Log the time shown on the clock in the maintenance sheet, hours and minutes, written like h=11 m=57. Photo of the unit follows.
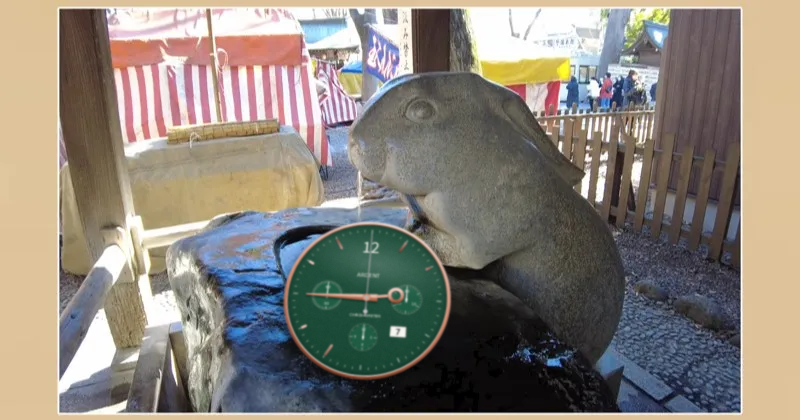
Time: h=2 m=45
